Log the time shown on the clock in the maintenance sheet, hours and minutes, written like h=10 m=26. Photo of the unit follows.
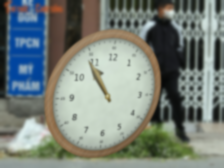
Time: h=10 m=54
